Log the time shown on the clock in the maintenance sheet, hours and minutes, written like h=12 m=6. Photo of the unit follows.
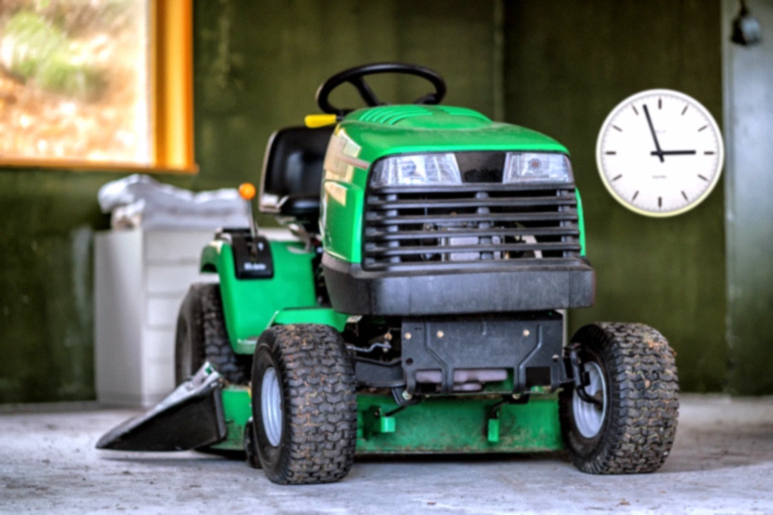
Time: h=2 m=57
